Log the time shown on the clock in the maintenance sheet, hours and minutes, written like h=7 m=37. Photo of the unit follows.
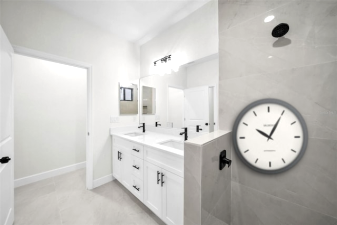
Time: h=10 m=5
